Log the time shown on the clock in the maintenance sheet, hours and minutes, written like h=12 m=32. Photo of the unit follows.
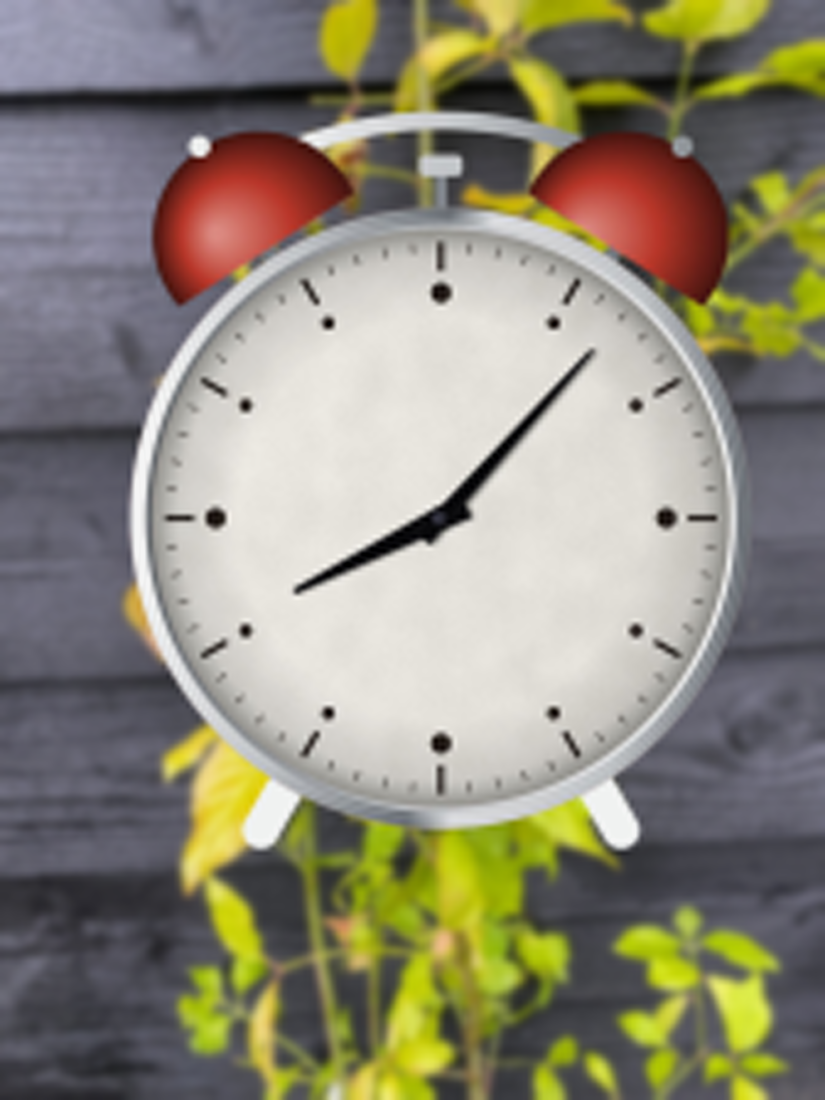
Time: h=8 m=7
